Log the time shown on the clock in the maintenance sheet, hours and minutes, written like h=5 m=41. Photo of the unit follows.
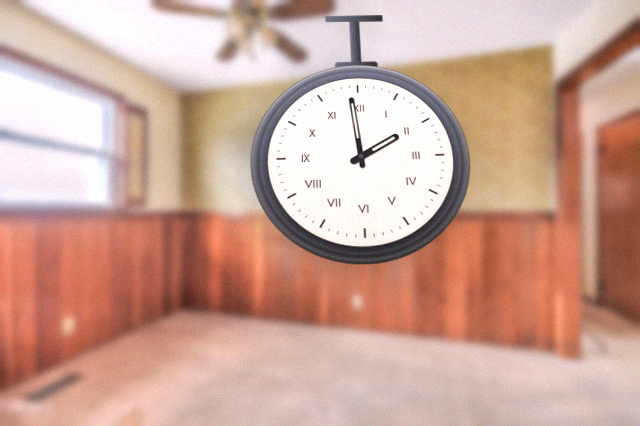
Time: h=1 m=59
